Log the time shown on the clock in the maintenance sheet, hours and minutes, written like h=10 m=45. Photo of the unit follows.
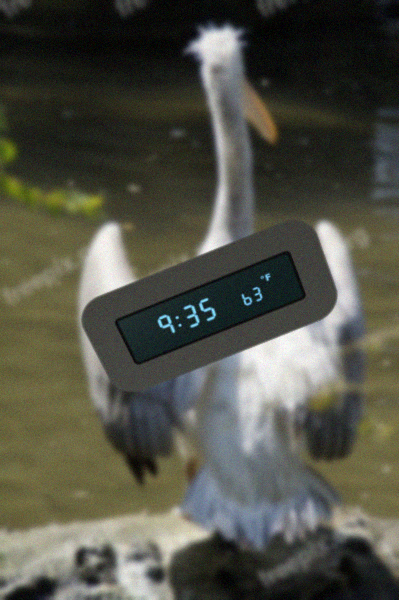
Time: h=9 m=35
